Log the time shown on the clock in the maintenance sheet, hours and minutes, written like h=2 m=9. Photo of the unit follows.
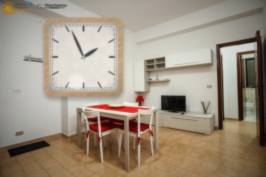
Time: h=1 m=56
